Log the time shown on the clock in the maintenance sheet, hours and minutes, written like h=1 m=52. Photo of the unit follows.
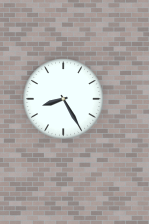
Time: h=8 m=25
